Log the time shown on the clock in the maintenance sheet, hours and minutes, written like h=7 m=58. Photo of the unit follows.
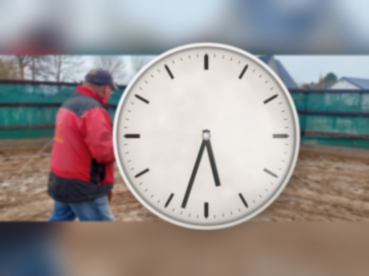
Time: h=5 m=33
